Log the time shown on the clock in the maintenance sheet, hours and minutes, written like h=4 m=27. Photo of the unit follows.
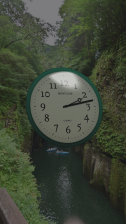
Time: h=2 m=13
